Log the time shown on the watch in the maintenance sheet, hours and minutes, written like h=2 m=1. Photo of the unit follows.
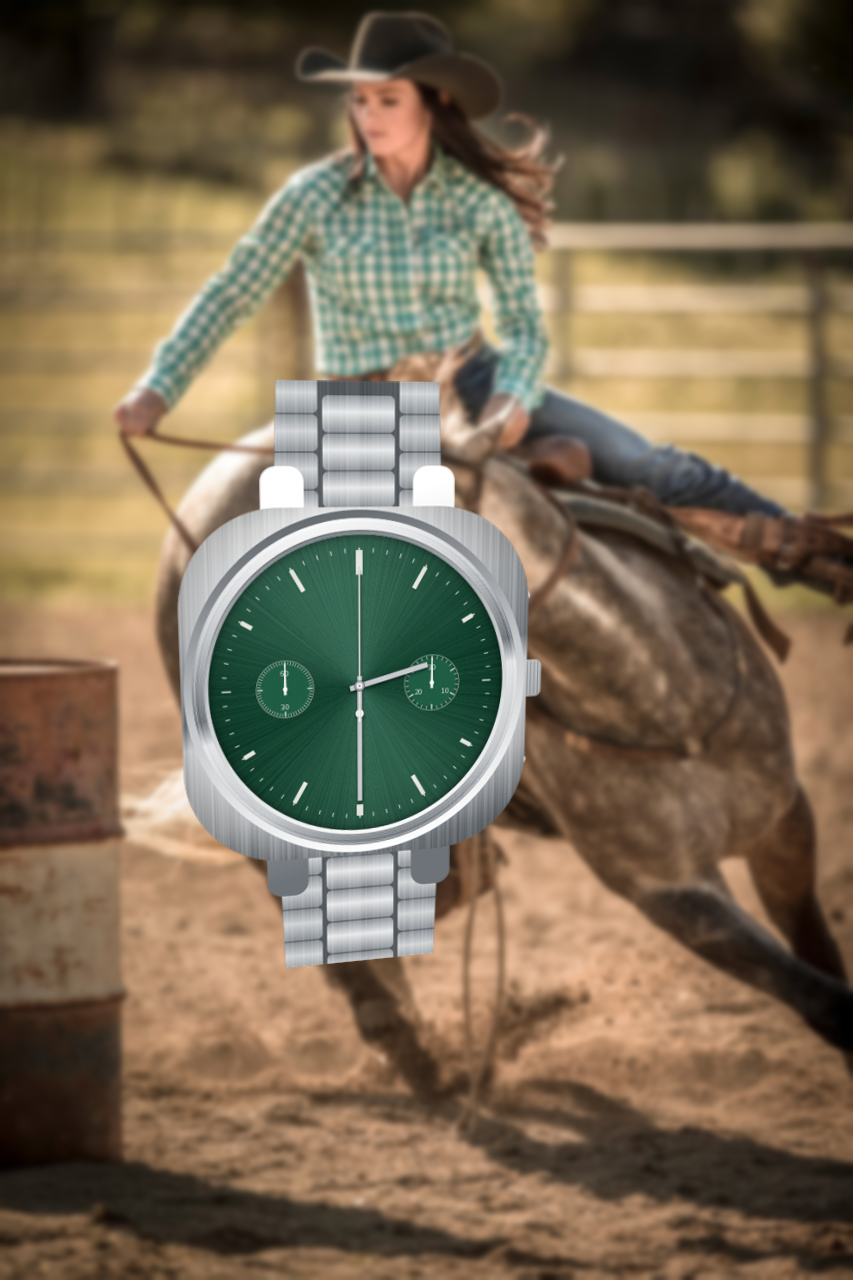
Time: h=2 m=30
